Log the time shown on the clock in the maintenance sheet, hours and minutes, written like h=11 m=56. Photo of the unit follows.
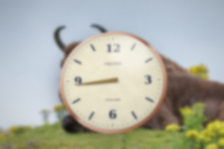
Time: h=8 m=44
